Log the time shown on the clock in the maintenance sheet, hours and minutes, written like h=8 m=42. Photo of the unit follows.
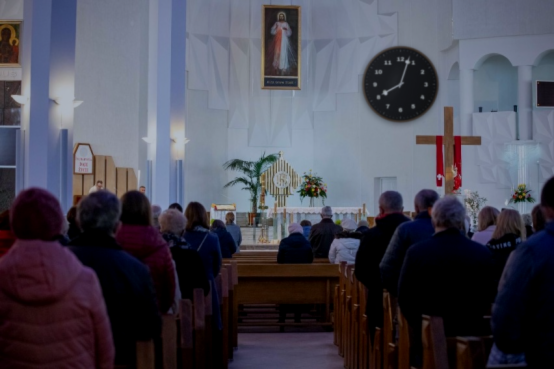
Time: h=8 m=3
